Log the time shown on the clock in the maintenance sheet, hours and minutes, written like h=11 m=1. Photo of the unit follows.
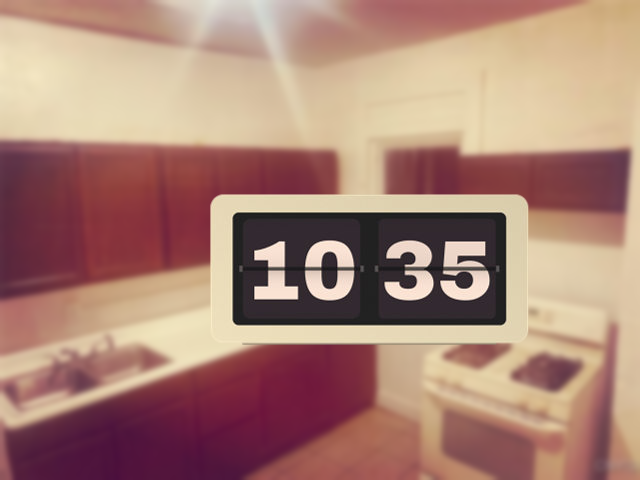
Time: h=10 m=35
